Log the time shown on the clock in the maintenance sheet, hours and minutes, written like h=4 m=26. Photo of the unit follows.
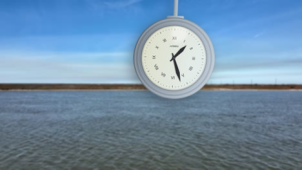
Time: h=1 m=27
